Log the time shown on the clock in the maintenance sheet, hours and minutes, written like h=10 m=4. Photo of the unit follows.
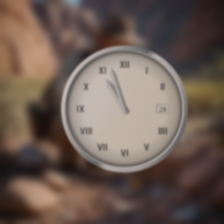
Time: h=10 m=57
